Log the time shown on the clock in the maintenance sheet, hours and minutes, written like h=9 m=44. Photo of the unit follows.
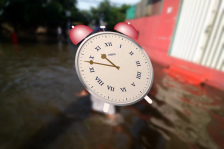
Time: h=10 m=48
